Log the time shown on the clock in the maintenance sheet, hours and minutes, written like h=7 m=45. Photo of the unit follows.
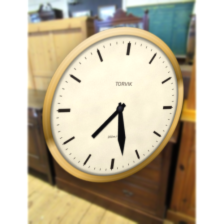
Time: h=7 m=28
